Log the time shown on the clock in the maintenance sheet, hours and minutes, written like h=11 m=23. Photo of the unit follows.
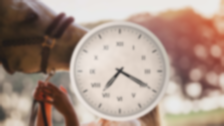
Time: h=7 m=20
